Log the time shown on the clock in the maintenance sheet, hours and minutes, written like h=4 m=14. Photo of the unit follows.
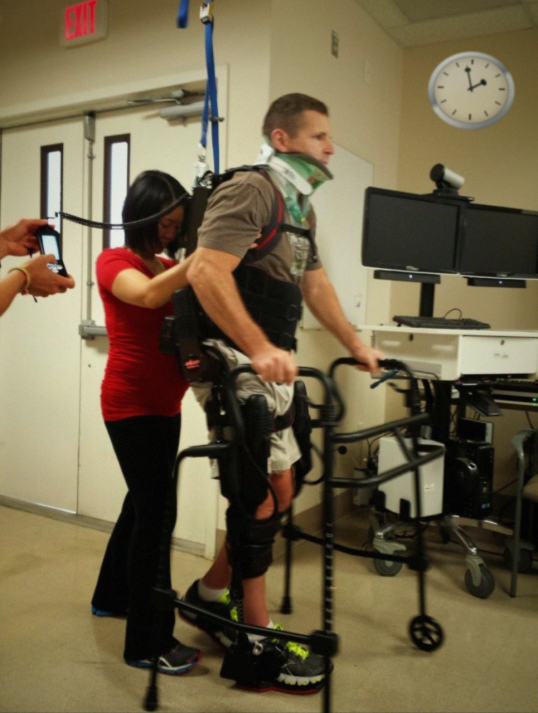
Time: h=1 m=58
